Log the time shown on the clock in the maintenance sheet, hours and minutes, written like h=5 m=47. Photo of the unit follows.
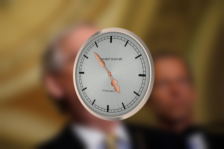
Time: h=4 m=53
